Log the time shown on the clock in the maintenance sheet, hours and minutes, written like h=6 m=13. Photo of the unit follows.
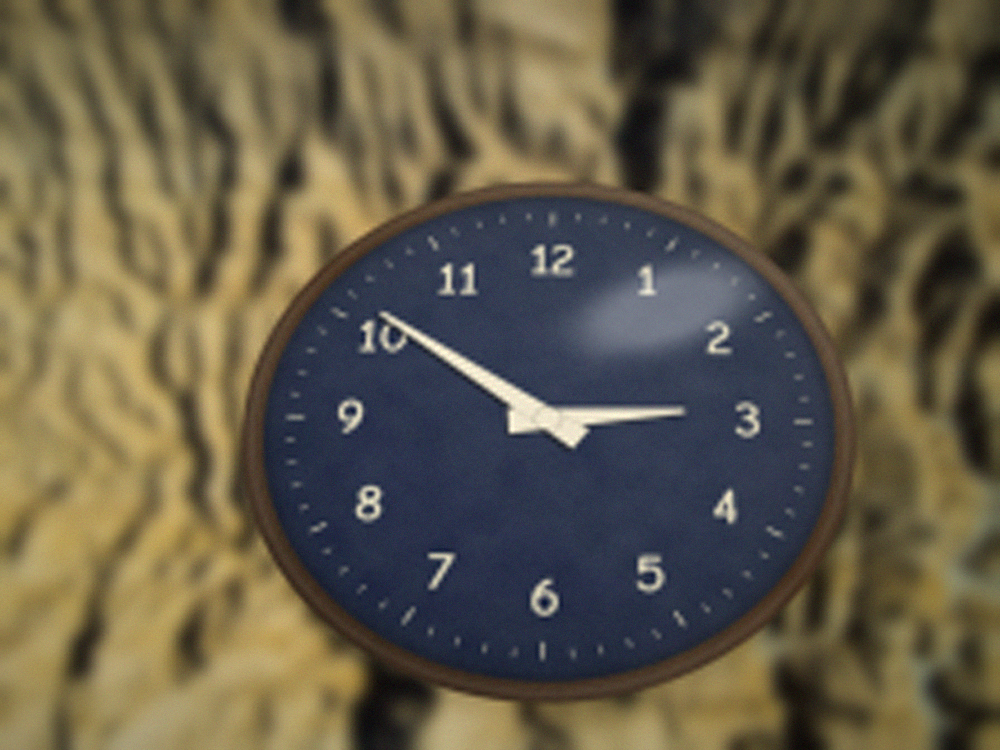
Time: h=2 m=51
